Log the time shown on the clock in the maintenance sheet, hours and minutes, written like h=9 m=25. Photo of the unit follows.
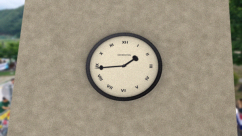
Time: h=1 m=44
